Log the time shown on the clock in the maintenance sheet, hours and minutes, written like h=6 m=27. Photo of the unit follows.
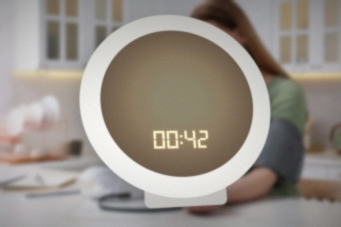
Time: h=0 m=42
